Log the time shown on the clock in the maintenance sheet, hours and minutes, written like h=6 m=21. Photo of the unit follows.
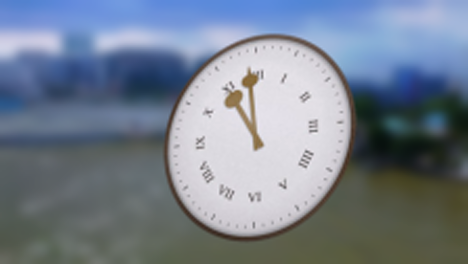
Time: h=10 m=59
